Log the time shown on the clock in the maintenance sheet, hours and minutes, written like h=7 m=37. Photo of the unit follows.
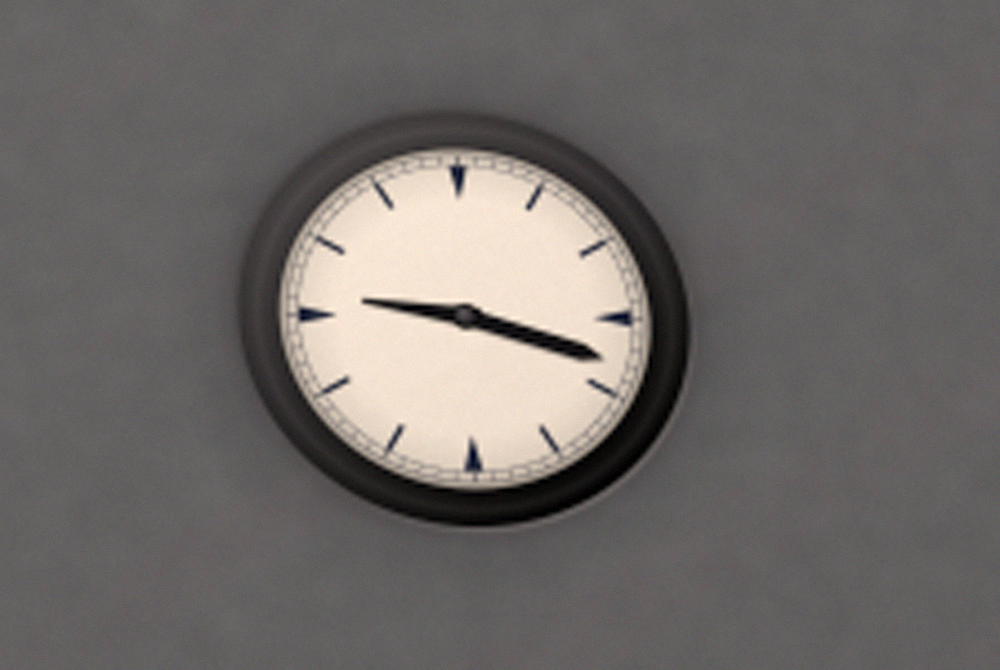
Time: h=9 m=18
